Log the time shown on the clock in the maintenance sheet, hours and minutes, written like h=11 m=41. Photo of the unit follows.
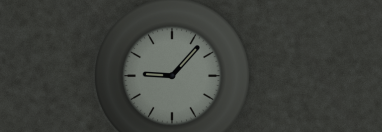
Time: h=9 m=7
